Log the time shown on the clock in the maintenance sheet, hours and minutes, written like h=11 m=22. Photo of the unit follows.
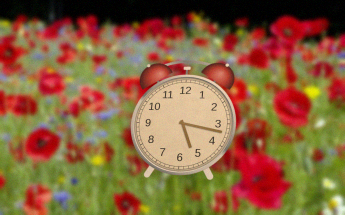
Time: h=5 m=17
